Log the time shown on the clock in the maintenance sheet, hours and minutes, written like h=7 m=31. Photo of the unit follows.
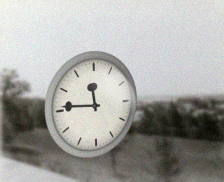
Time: h=11 m=46
